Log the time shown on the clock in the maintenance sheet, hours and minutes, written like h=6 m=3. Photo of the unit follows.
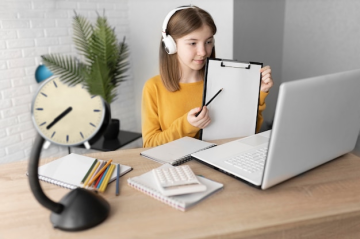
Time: h=7 m=38
